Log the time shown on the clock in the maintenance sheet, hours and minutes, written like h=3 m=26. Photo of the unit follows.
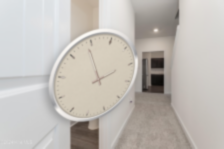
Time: h=1 m=54
